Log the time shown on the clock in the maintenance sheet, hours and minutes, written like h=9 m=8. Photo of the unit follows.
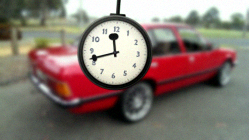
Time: h=11 m=42
